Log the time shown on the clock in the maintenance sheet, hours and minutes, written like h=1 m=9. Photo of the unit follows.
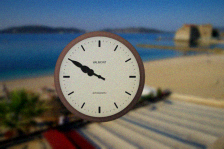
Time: h=9 m=50
